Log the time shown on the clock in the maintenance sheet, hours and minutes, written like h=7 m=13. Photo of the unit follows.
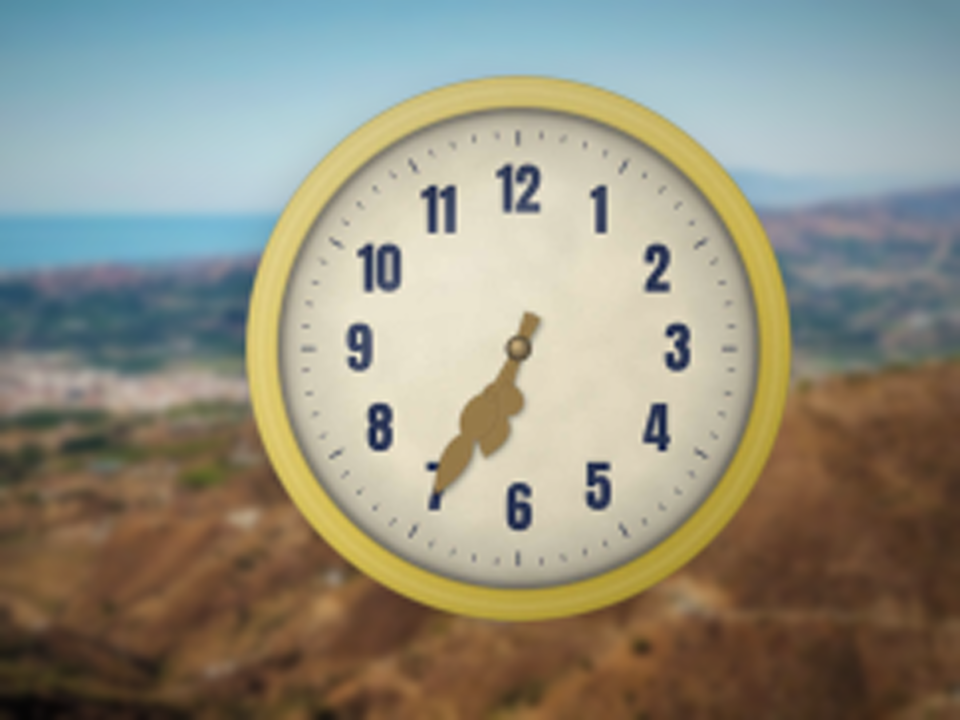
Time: h=6 m=35
